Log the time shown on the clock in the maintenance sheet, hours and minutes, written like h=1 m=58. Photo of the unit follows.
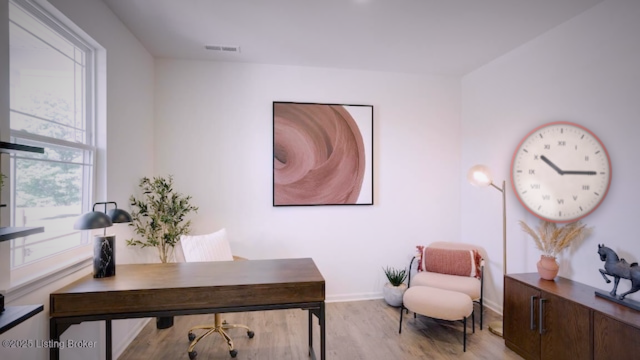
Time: h=10 m=15
